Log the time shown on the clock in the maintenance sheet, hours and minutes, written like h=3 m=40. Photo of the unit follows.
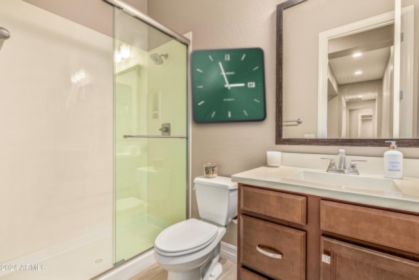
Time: h=2 m=57
